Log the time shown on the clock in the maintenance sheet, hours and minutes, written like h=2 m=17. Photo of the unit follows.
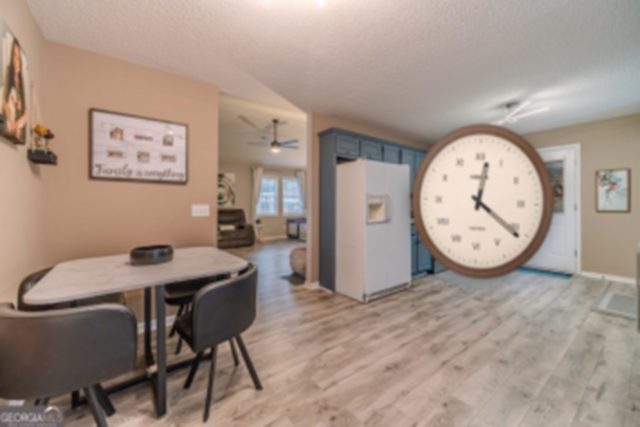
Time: h=12 m=21
